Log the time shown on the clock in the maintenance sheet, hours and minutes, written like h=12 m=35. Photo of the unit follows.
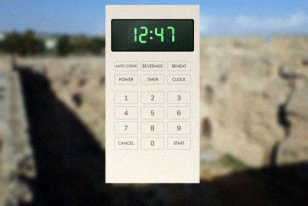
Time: h=12 m=47
